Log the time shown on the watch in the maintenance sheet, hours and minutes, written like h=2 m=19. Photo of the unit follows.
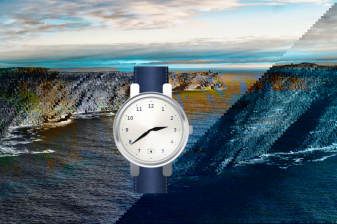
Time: h=2 m=39
